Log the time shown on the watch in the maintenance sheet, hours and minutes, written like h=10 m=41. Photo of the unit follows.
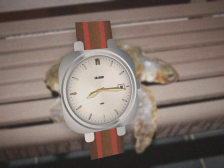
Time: h=8 m=16
